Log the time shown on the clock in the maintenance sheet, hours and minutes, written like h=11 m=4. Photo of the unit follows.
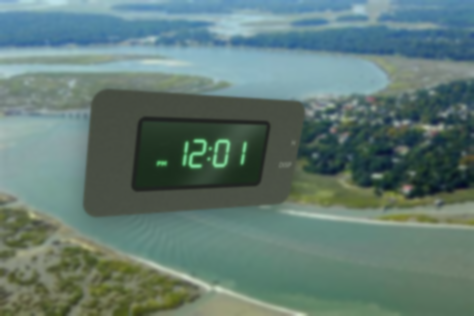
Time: h=12 m=1
